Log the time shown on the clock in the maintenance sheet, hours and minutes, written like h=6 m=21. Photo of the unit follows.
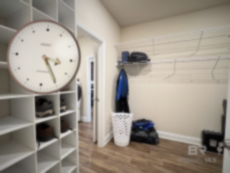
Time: h=3 m=25
